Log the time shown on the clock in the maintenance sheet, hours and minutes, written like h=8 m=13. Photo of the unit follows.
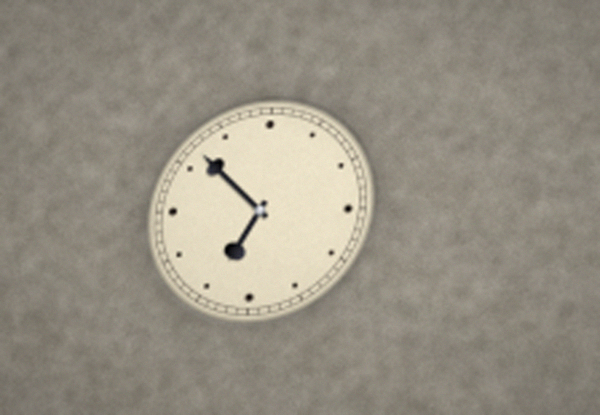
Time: h=6 m=52
